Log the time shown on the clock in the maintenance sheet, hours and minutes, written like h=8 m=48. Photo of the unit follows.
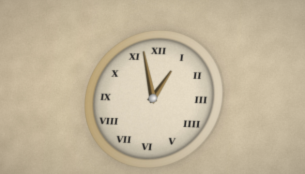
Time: h=12 m=57
